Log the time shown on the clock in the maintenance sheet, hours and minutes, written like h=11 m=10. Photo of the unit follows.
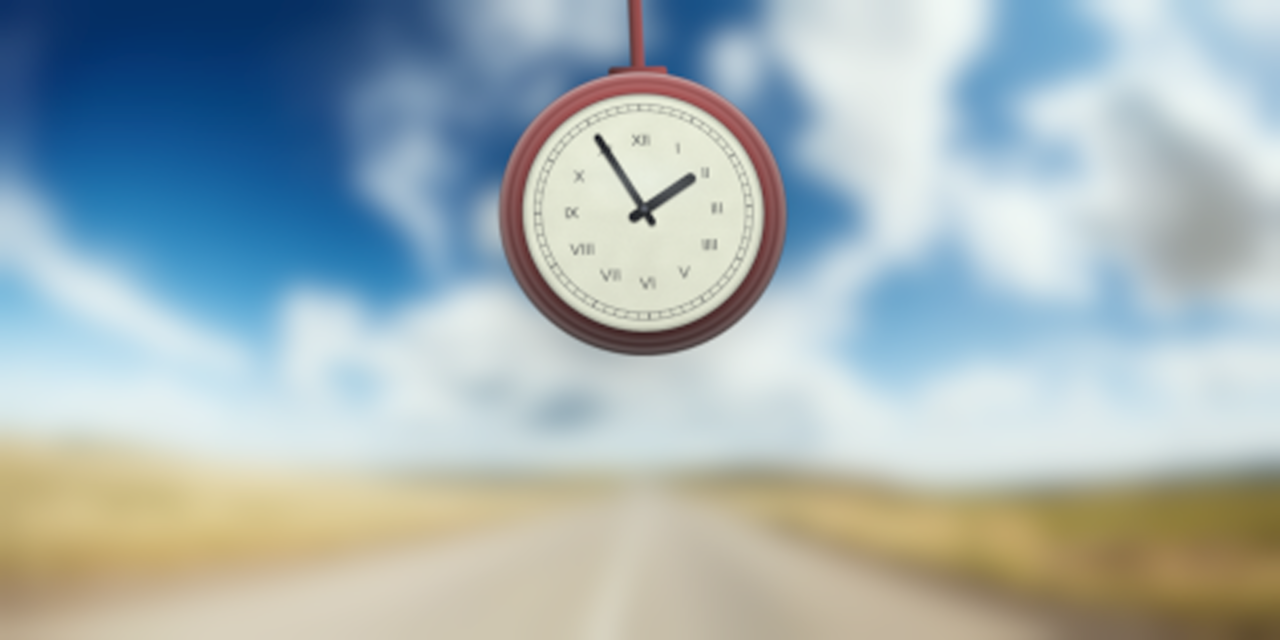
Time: h=1 m=55
